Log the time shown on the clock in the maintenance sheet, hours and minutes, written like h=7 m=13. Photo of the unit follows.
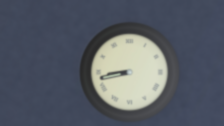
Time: h=8 m=43
